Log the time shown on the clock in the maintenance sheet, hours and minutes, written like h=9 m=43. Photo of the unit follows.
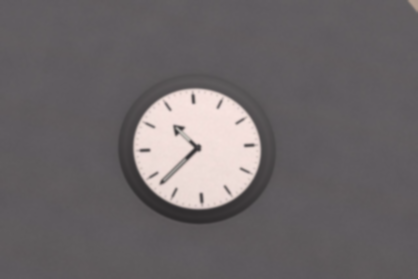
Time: h=10 m=38
